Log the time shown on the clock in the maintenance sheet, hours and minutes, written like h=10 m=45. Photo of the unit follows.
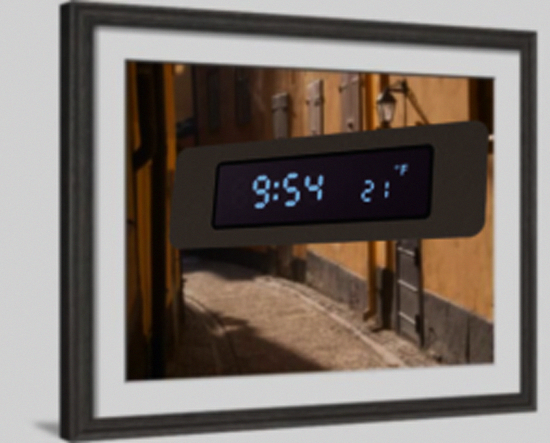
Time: h=9 m=54
